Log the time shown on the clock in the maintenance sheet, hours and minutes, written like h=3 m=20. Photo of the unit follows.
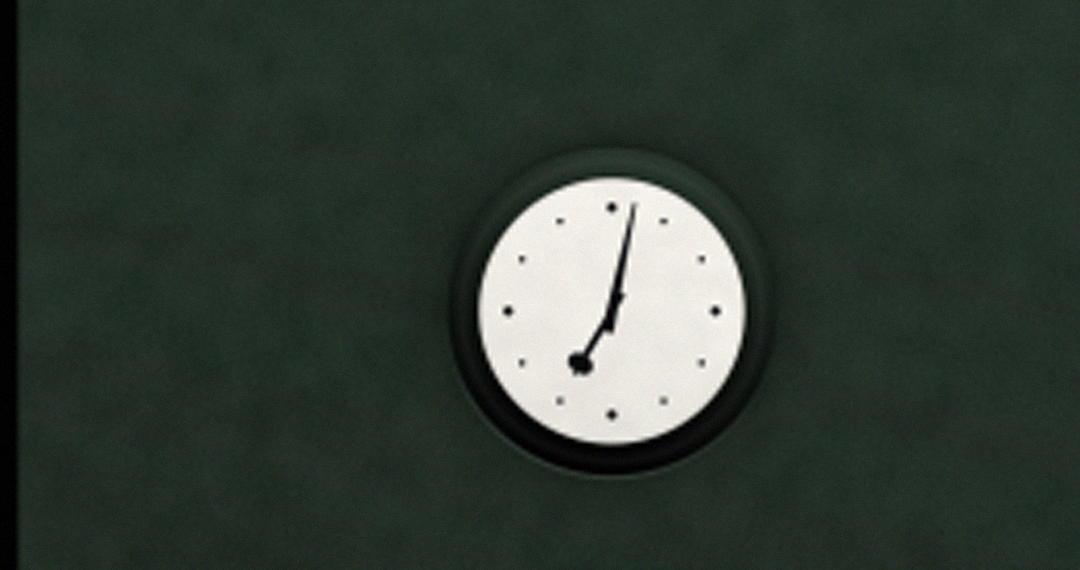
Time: h=7 m=2
